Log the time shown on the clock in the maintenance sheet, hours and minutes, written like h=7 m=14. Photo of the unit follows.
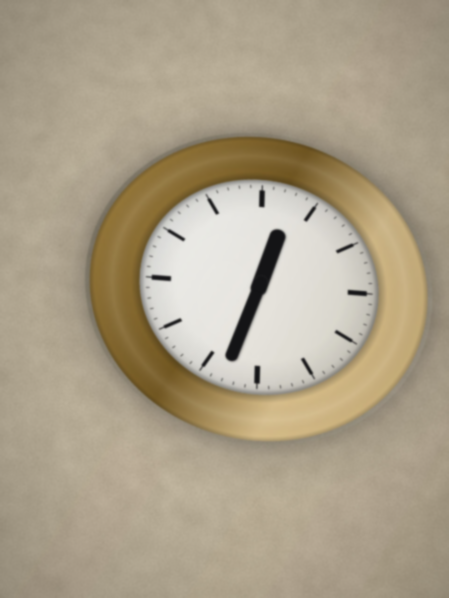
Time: h=12 m=33
